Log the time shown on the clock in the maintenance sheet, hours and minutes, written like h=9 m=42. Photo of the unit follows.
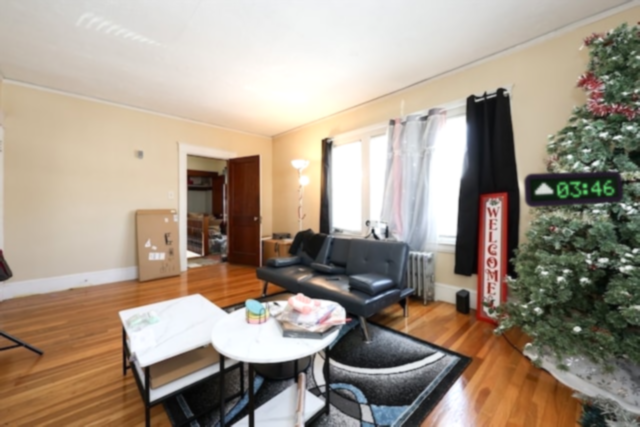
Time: h=3 m=46
